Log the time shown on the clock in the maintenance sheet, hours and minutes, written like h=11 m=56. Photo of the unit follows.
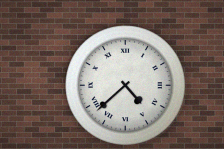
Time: h=4 m=38
